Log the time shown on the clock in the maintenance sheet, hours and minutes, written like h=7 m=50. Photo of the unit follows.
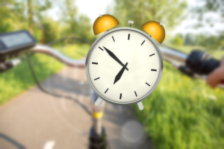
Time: h=6 m=51
